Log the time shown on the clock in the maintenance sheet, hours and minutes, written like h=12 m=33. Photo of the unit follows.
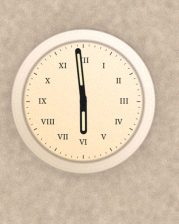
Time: h=5 m=59
